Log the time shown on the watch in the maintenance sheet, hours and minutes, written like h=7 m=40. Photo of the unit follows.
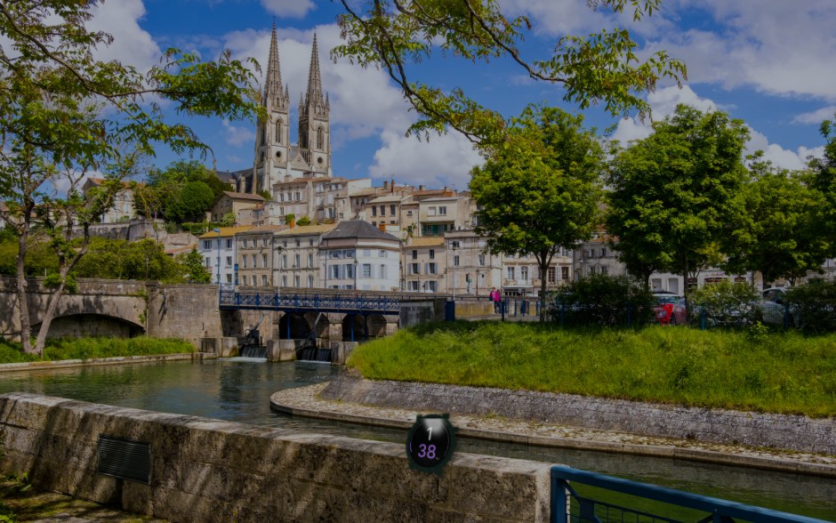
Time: h=1 m=38
